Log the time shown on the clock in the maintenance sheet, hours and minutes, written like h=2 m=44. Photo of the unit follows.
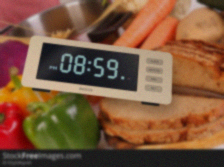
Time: h=8 m=59
